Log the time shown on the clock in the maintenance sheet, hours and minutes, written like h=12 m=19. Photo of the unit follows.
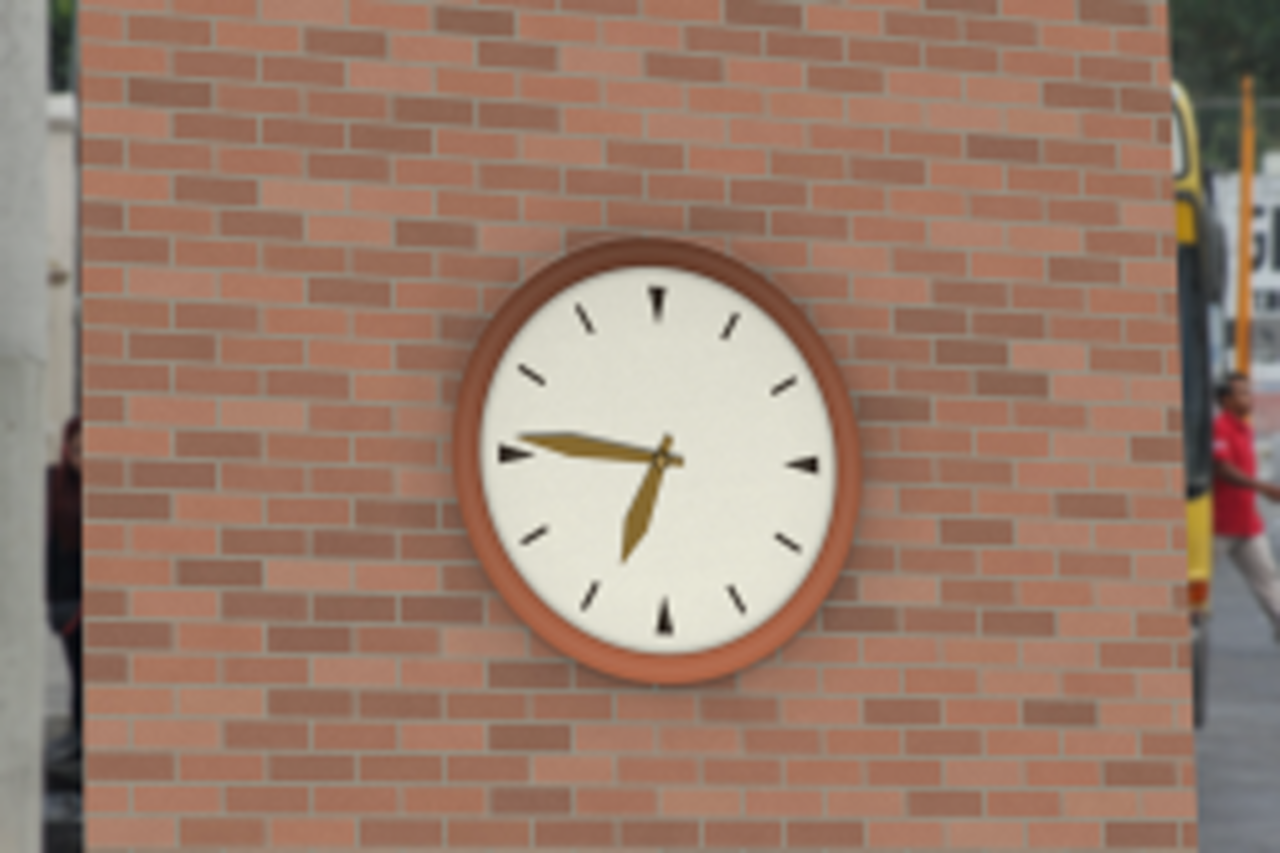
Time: h=6 m=46
